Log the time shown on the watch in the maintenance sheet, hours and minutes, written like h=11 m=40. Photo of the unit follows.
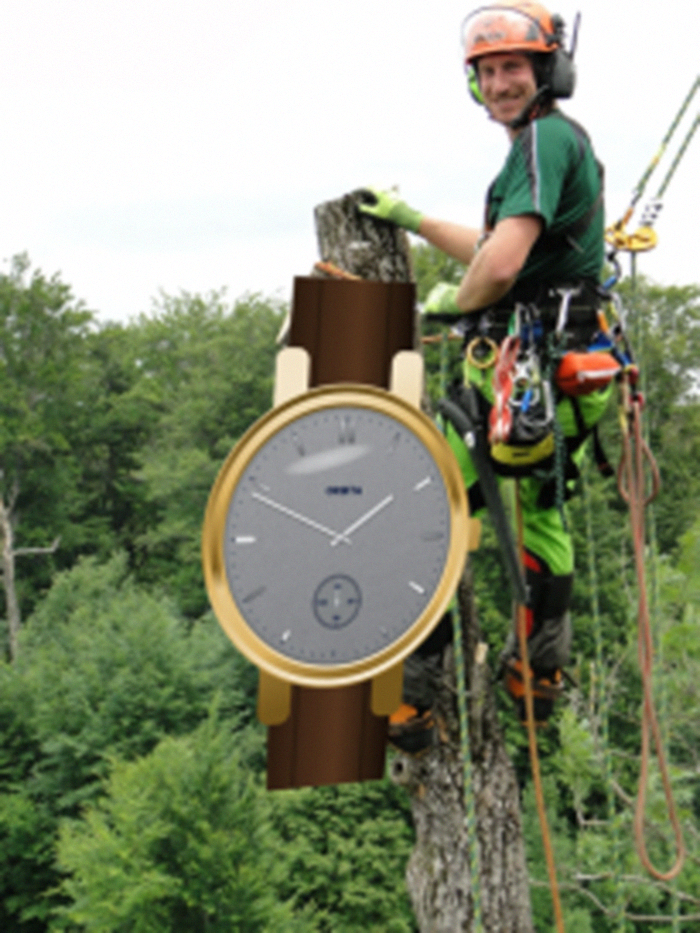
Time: h=1 m=49
